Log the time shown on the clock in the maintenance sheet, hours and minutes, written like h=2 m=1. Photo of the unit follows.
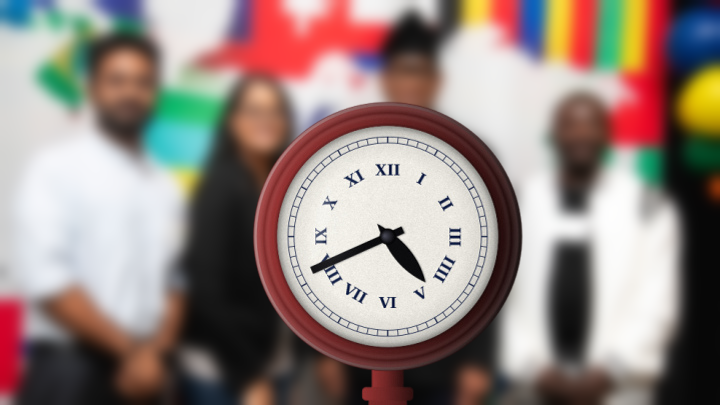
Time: h=4 m=41
